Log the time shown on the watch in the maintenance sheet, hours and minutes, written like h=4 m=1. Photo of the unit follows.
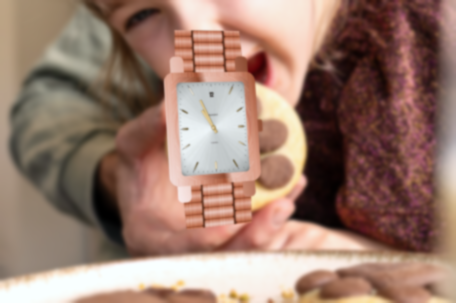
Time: h=10 m=56
